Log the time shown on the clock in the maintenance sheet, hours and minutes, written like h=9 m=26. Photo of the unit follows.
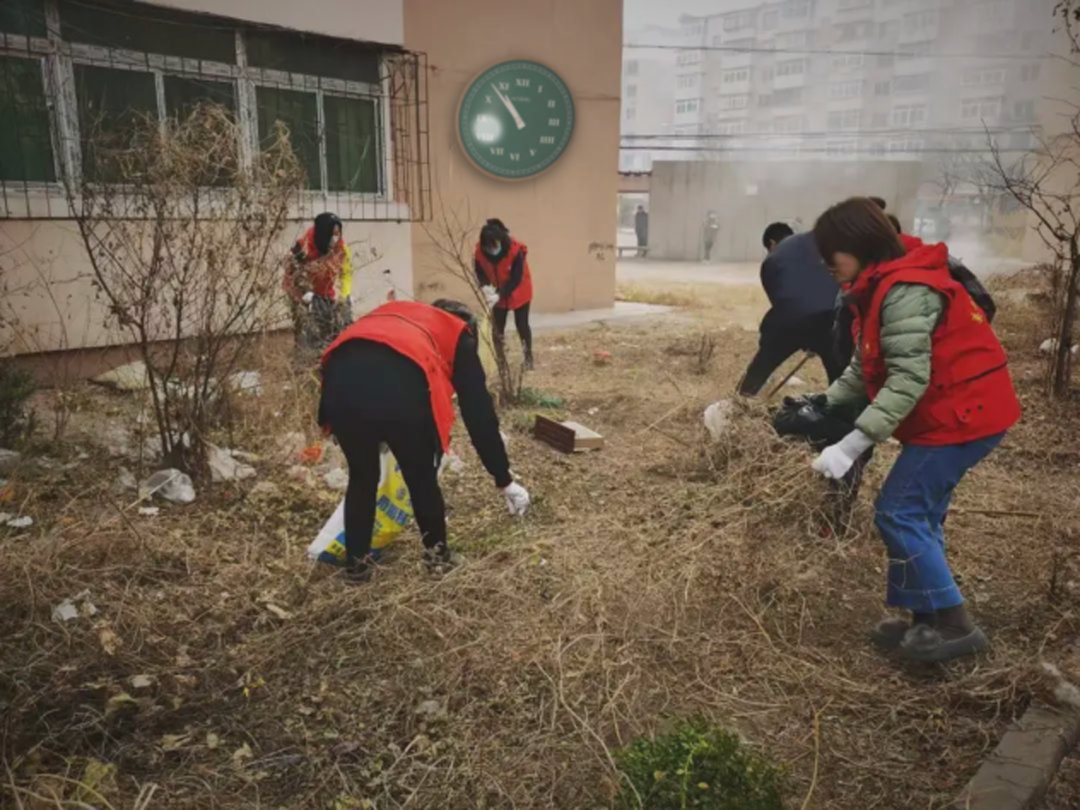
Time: h=10 m=53
